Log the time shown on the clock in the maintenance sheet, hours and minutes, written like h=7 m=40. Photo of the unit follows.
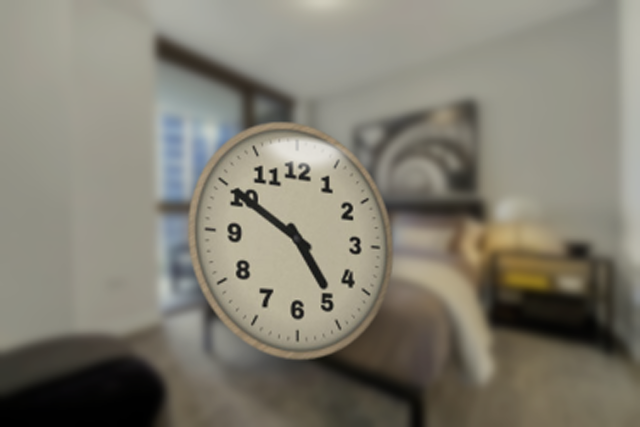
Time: h=4 m=50
